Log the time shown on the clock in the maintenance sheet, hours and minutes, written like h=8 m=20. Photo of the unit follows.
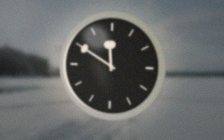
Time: h=11 m=50
